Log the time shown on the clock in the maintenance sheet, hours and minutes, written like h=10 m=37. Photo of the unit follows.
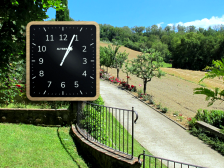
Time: h=1 m=4
